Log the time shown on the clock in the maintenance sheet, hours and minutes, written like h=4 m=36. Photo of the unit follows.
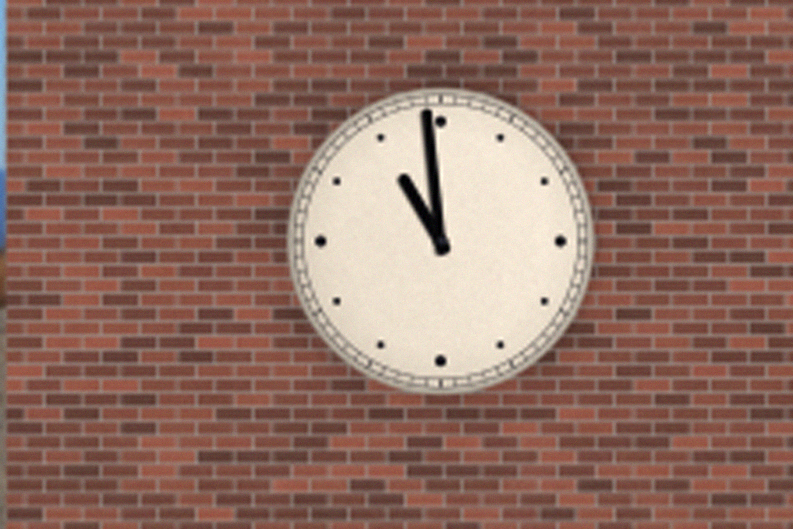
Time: h=10 m=59
